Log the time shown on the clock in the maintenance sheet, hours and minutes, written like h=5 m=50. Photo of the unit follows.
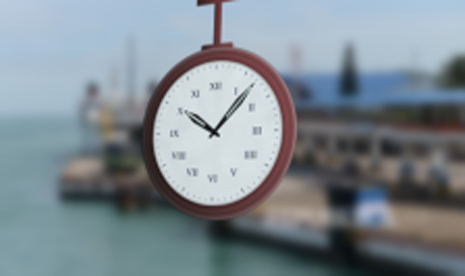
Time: h=10 m=7
